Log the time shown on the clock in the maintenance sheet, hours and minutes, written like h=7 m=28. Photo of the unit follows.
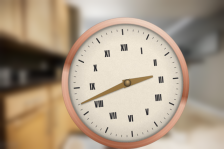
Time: h=2 m=42
